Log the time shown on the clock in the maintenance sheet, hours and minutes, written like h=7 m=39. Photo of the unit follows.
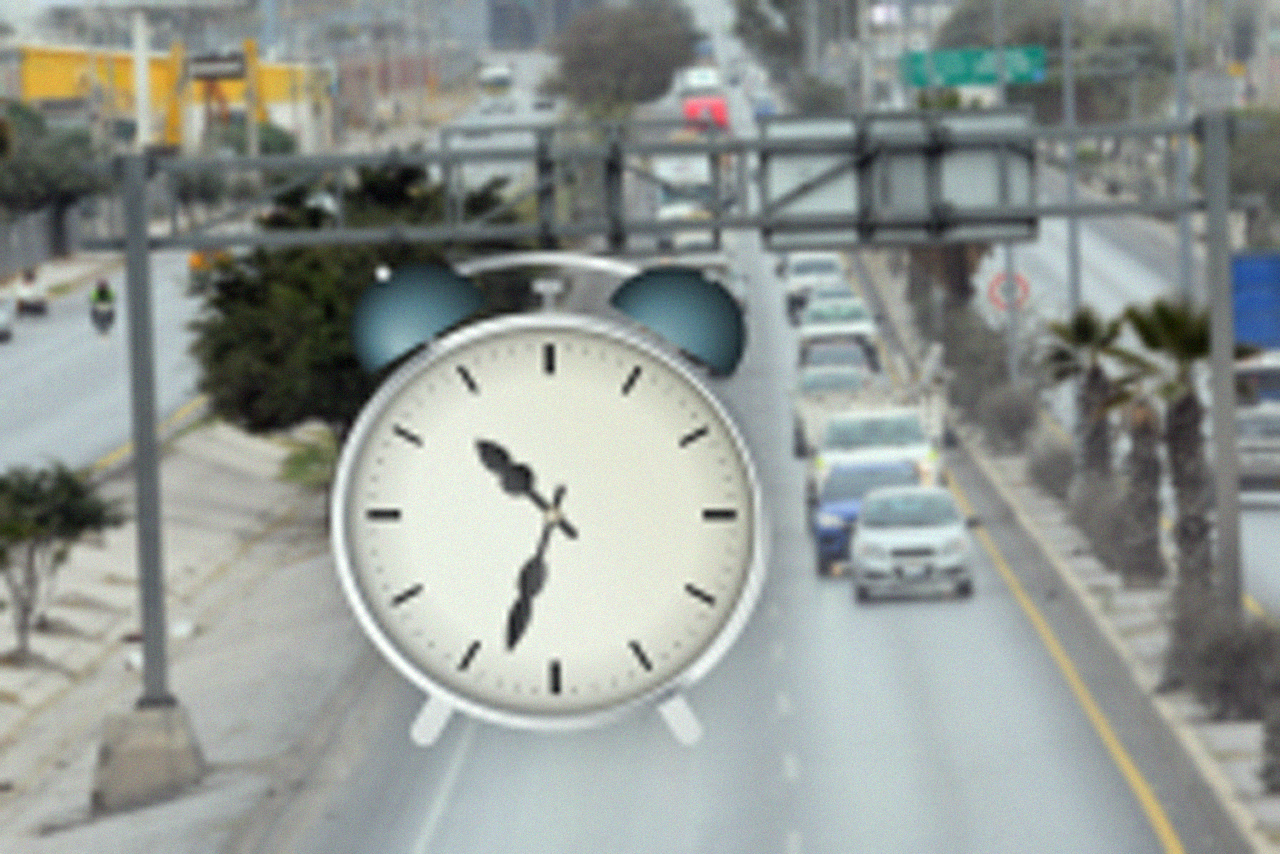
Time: h=10 m=33
